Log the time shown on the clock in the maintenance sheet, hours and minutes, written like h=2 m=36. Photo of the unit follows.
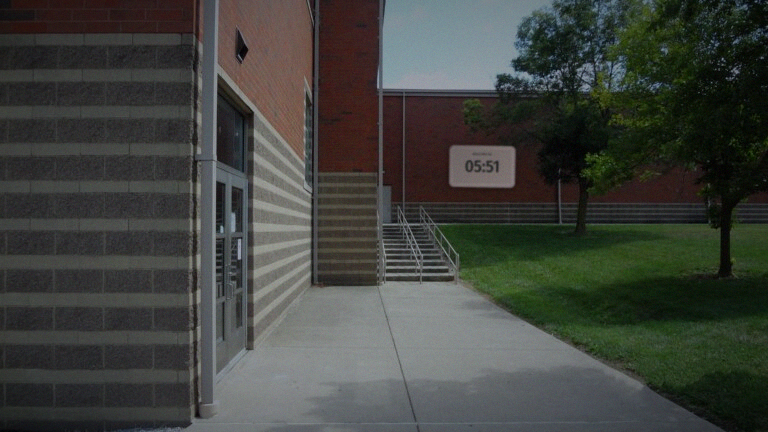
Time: h=5 m=51
